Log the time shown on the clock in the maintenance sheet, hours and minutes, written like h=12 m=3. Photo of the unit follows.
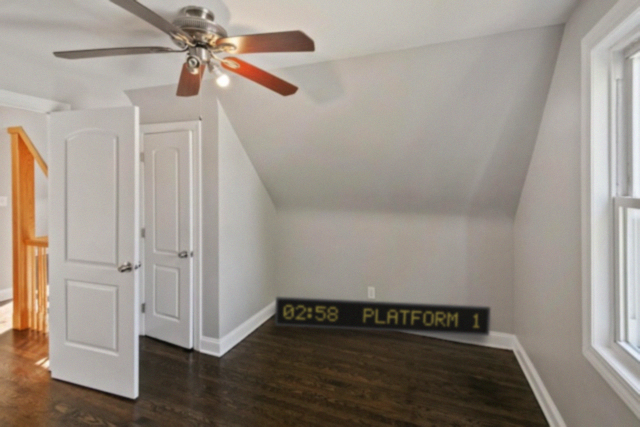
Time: h=2 m=58
